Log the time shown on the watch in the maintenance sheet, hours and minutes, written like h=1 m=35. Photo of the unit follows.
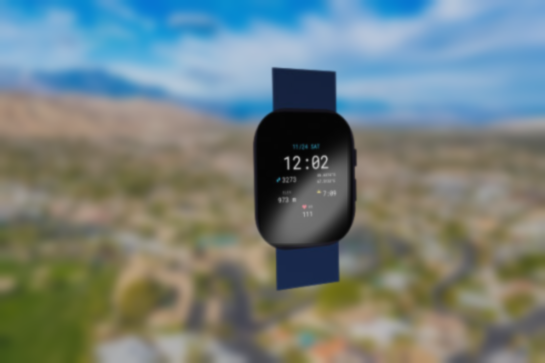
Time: h=12 m=2
